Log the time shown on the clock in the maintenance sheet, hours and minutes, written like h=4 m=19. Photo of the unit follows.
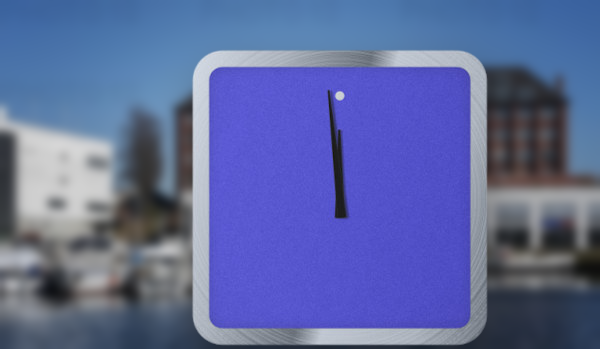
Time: h=11 m=59
